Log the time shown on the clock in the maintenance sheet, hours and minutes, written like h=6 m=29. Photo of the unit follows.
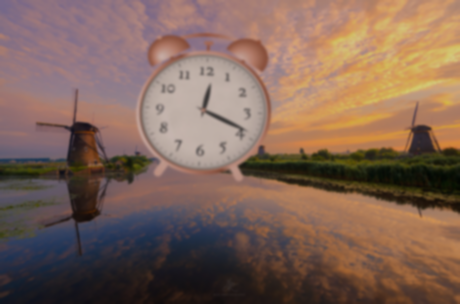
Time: h=12 m=19
